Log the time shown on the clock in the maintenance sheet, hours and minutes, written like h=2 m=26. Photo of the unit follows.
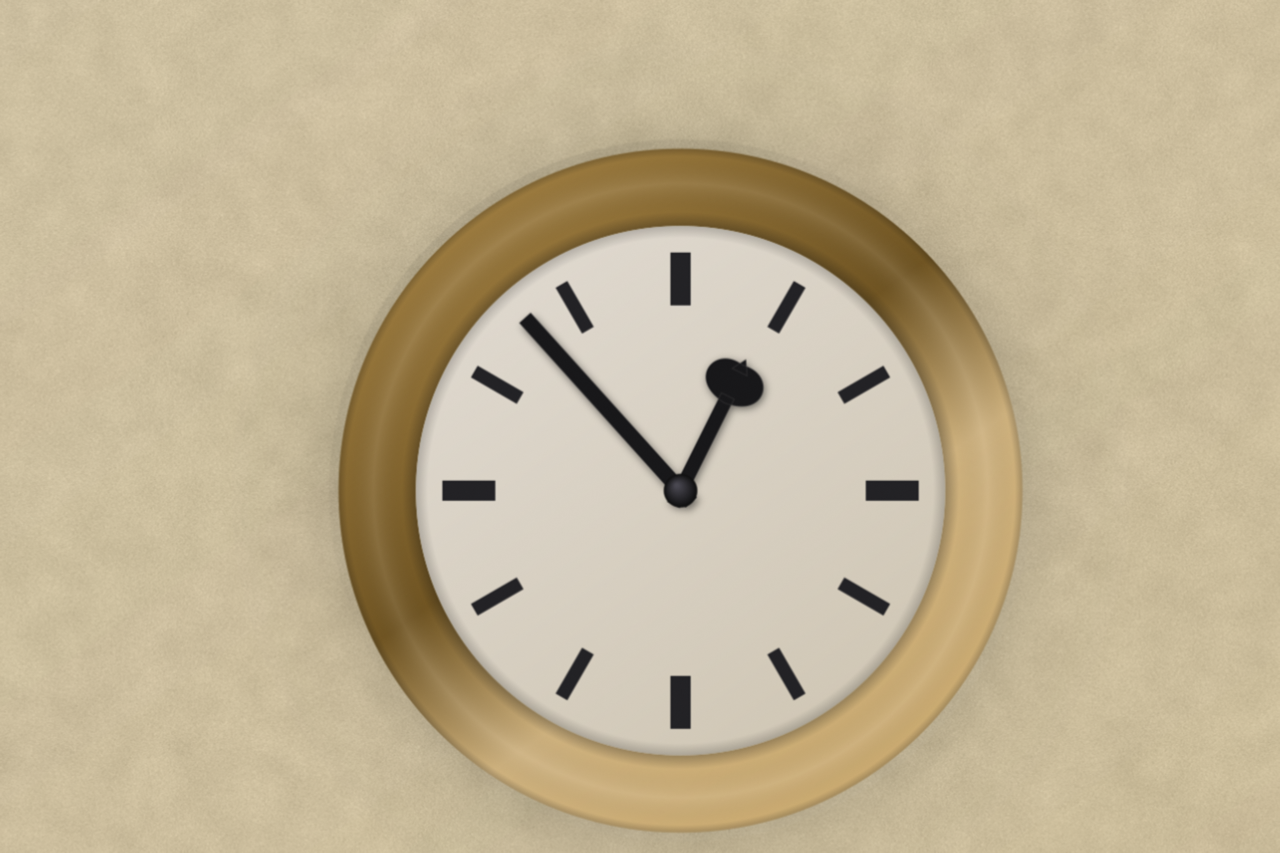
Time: h=12 m=53
